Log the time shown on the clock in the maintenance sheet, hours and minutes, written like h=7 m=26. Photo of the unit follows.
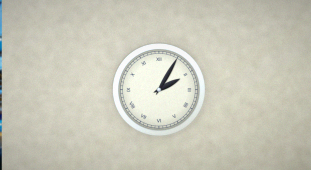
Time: h=2 m=5
